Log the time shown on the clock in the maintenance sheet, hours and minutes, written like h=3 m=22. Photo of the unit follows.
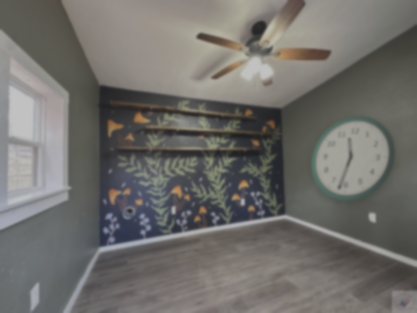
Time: h=11 m=32
